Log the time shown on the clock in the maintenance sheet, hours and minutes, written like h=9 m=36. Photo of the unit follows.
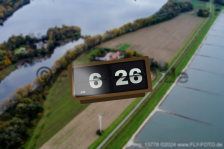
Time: h=6 m=26
